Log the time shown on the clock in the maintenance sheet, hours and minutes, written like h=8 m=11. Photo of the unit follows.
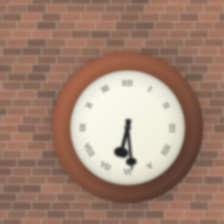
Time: h=6 m=29
